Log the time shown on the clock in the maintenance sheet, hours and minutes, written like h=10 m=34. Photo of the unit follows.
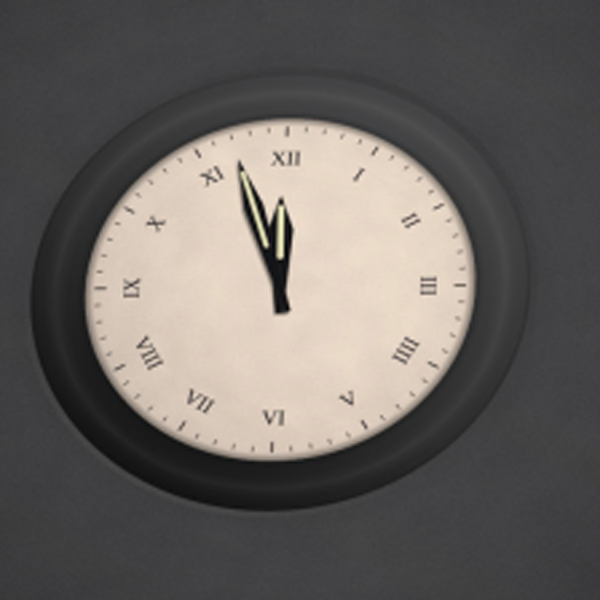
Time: h=11 m=57
